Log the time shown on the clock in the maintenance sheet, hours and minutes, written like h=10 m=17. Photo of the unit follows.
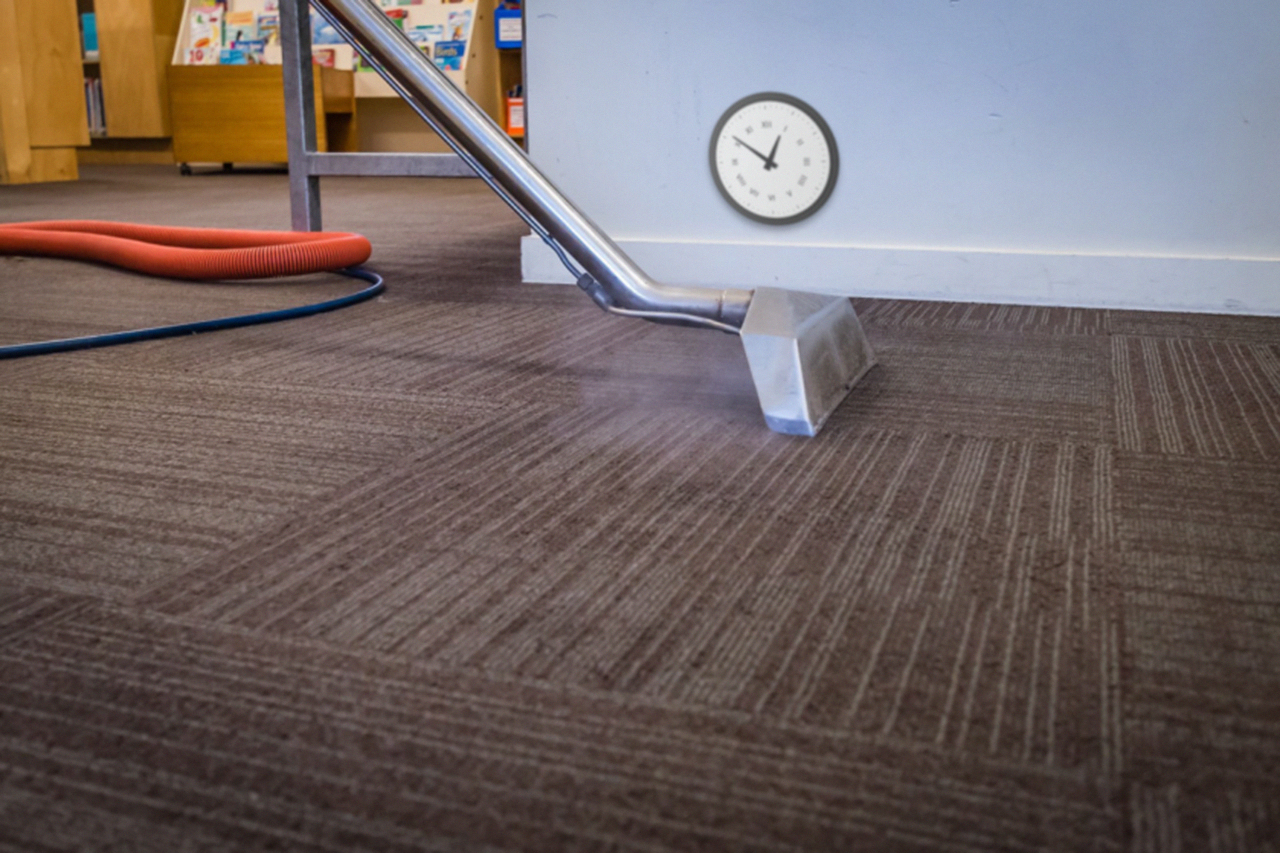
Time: h=12 m=51
